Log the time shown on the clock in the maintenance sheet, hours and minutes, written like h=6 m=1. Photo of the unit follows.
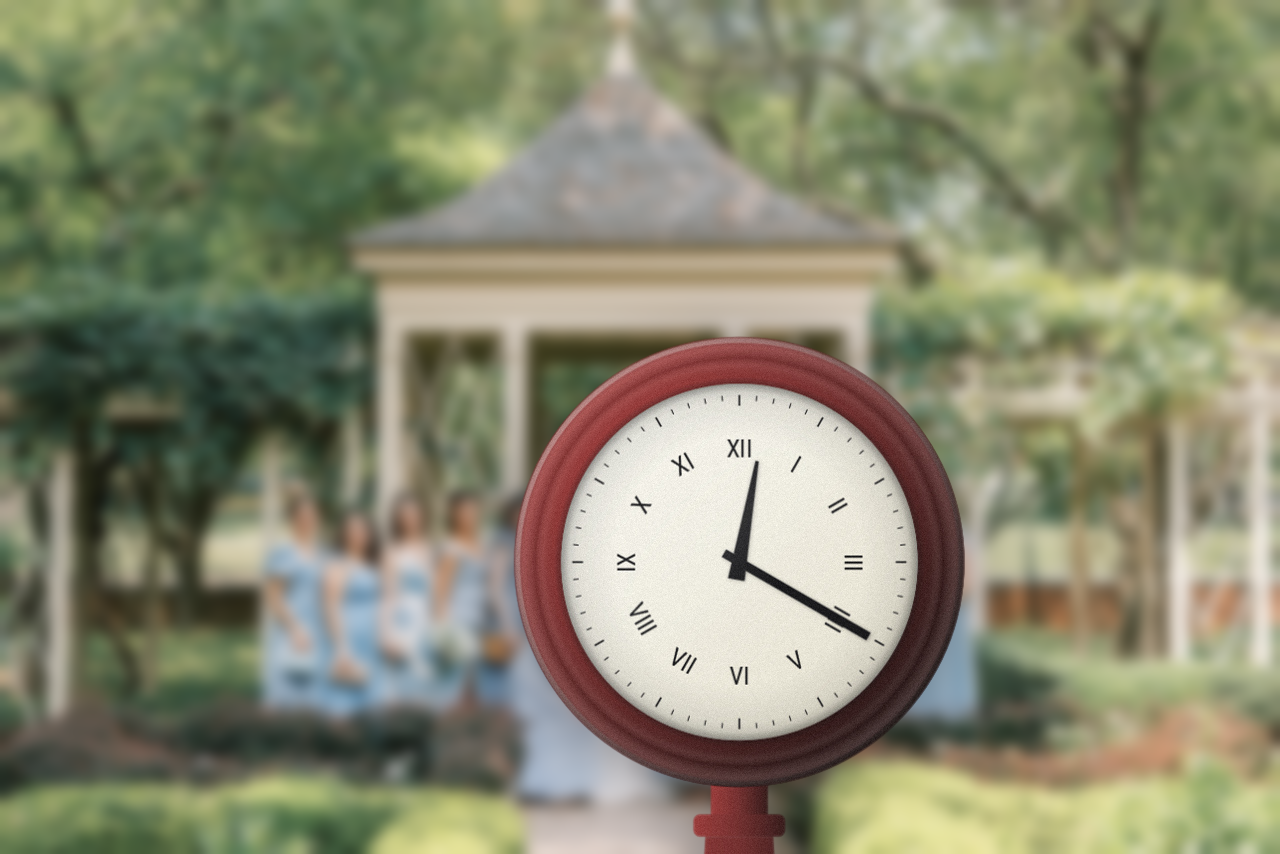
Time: h=12 m=20
